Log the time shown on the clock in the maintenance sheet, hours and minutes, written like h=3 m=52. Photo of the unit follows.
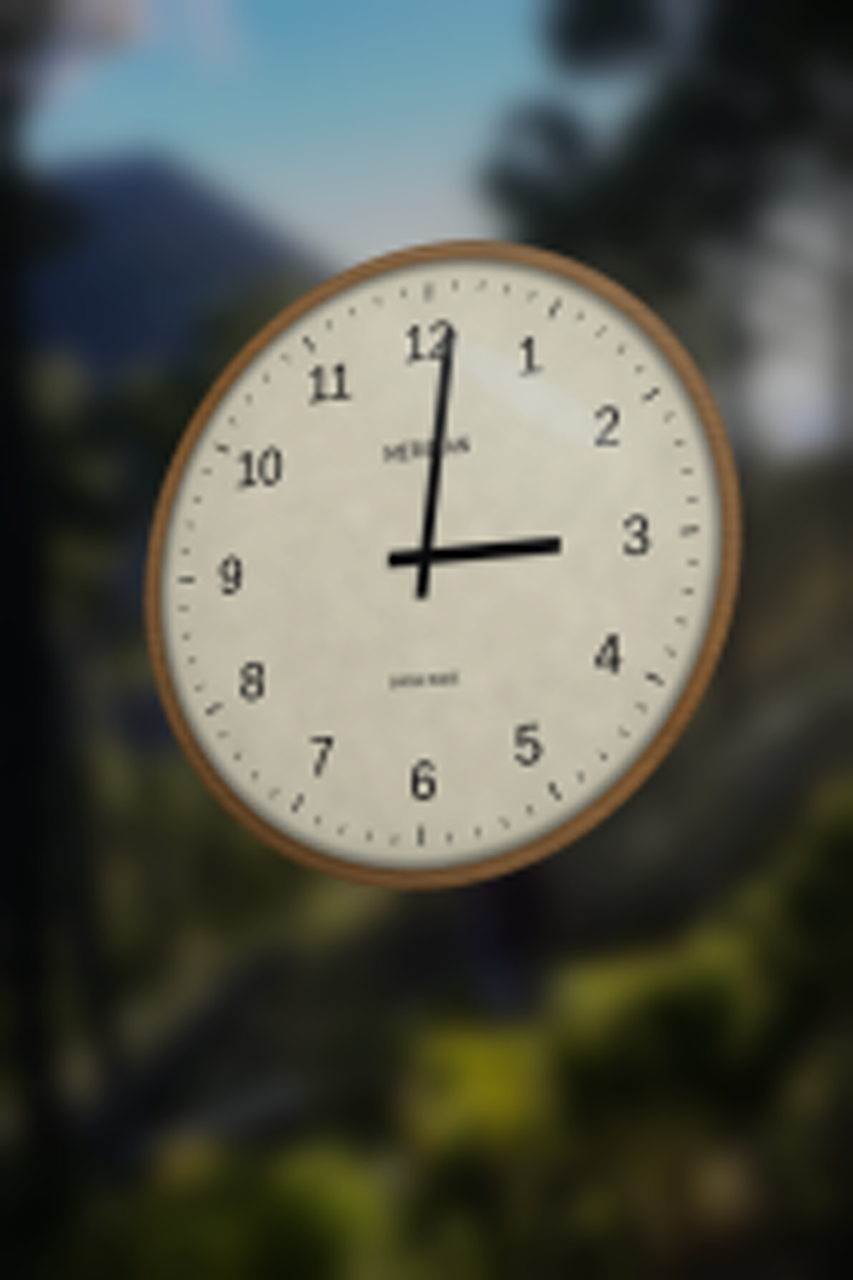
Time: h=3 m=1
